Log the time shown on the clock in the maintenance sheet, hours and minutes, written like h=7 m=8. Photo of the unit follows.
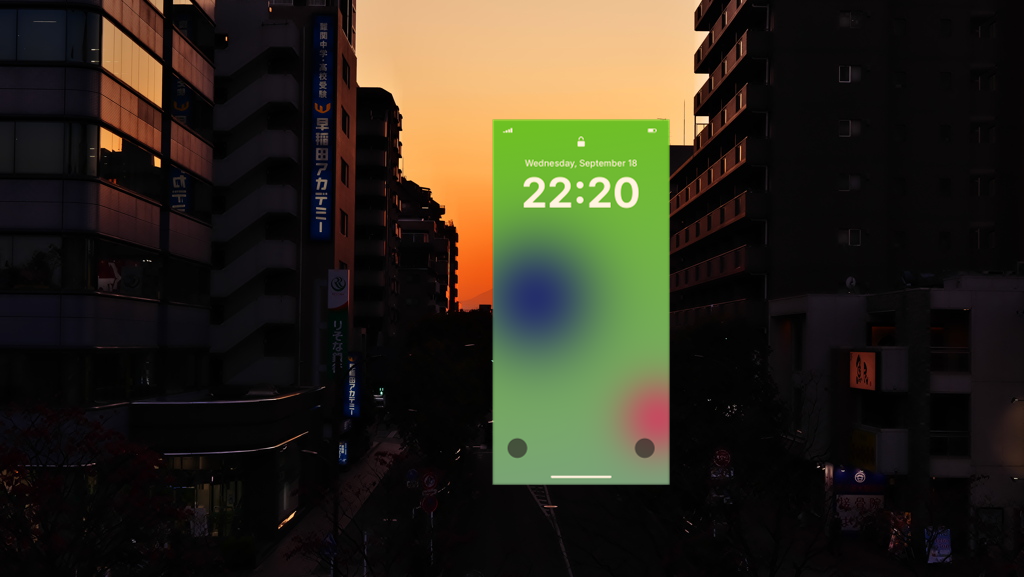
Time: h=22 m=20
